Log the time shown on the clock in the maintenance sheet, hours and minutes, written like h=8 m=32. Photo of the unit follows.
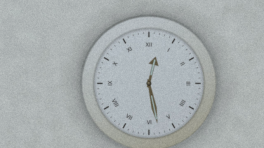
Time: h=12 m=28
